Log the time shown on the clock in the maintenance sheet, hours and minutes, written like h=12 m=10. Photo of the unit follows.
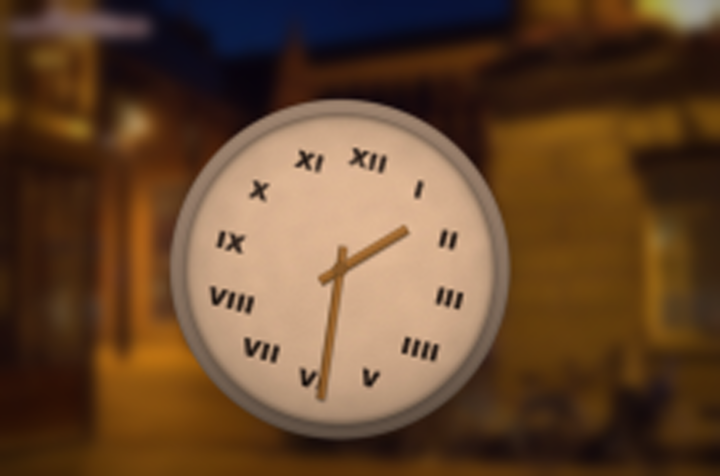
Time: h=1 m=29
